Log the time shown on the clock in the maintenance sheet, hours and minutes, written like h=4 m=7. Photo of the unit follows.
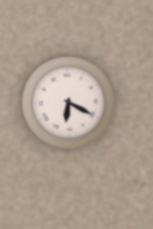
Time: h=6 m=20
